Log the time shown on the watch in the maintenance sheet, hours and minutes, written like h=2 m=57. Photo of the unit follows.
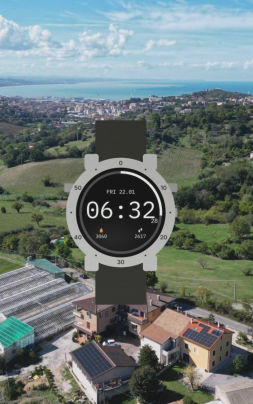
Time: h=6 m=32
